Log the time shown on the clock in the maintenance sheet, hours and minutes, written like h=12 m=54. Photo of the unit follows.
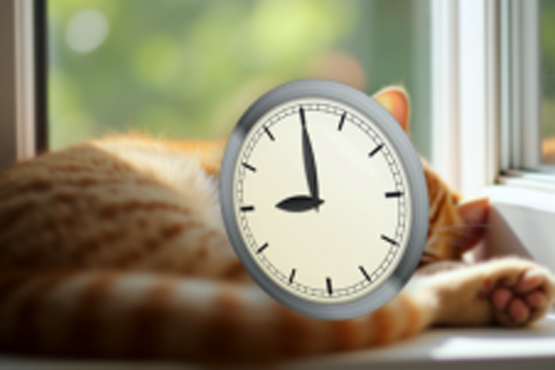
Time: h=9 m=0
